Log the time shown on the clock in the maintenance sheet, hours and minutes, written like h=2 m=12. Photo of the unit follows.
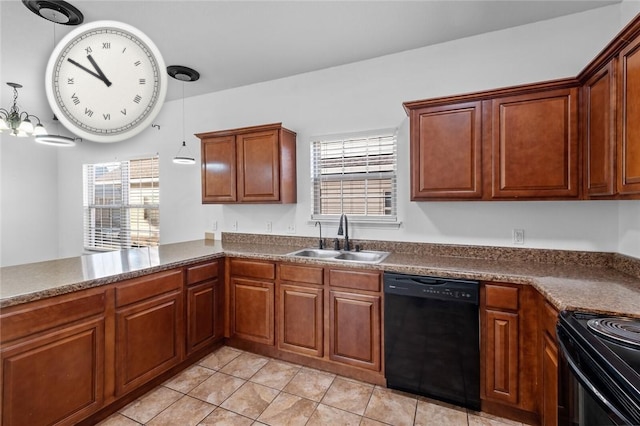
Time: h=10 m=50
